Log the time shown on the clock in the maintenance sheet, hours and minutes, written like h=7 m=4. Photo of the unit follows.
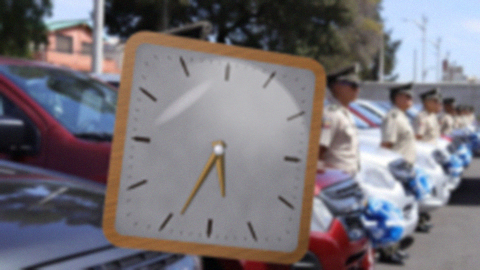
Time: h=5 m=34
